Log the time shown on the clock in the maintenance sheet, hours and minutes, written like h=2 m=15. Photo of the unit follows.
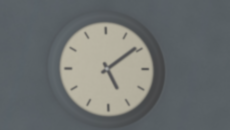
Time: h=5 m=9
